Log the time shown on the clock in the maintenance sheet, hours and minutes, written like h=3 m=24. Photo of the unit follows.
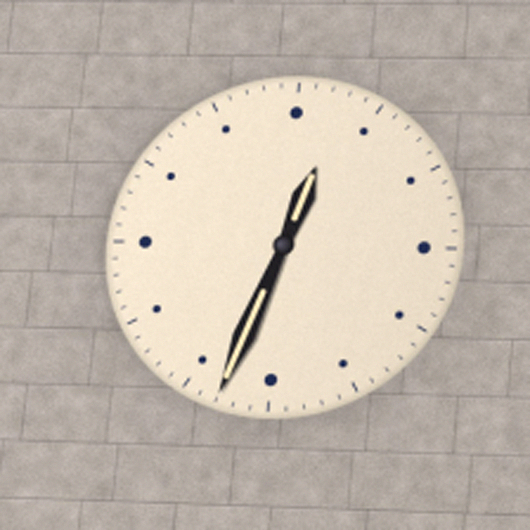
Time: h=12 m=33
